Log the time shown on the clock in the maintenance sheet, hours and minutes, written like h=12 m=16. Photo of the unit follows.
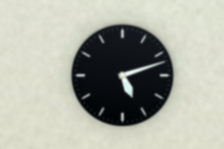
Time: h=5 m=12
